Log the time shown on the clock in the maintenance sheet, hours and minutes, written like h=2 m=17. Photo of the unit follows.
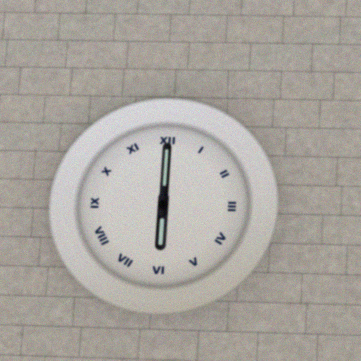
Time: h=6 m=0
